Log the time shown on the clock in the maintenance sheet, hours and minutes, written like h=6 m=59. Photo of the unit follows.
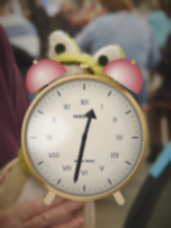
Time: h=12 m=32
